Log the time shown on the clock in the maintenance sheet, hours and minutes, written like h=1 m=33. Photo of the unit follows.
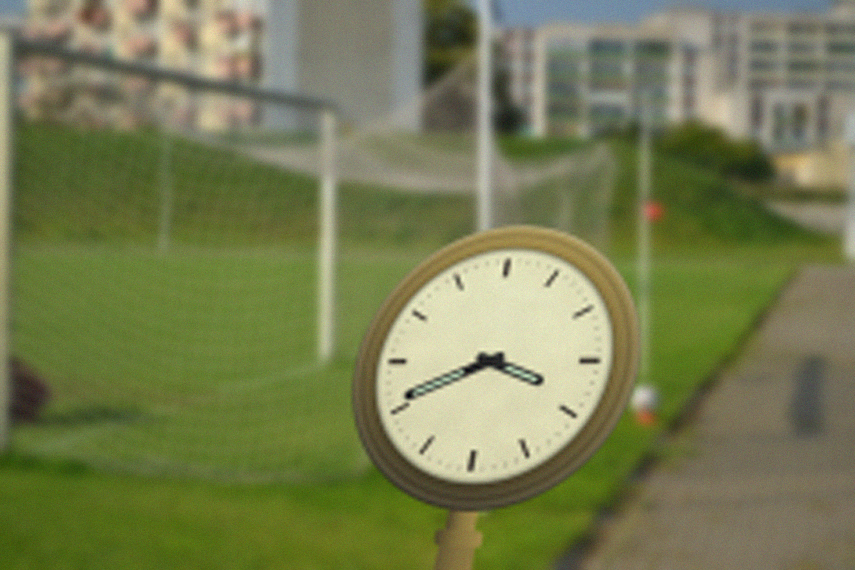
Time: h=3 m=41
